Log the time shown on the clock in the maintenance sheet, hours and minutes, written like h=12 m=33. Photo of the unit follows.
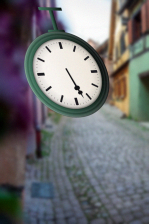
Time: h=5 m=27
